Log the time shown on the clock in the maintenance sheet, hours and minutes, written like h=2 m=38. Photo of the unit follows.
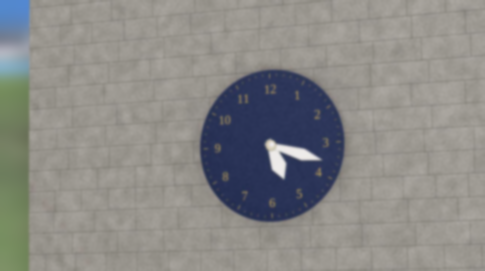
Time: h=5 m=18
